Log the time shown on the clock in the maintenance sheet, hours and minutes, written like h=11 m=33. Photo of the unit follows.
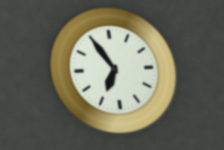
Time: h=6 m=55
